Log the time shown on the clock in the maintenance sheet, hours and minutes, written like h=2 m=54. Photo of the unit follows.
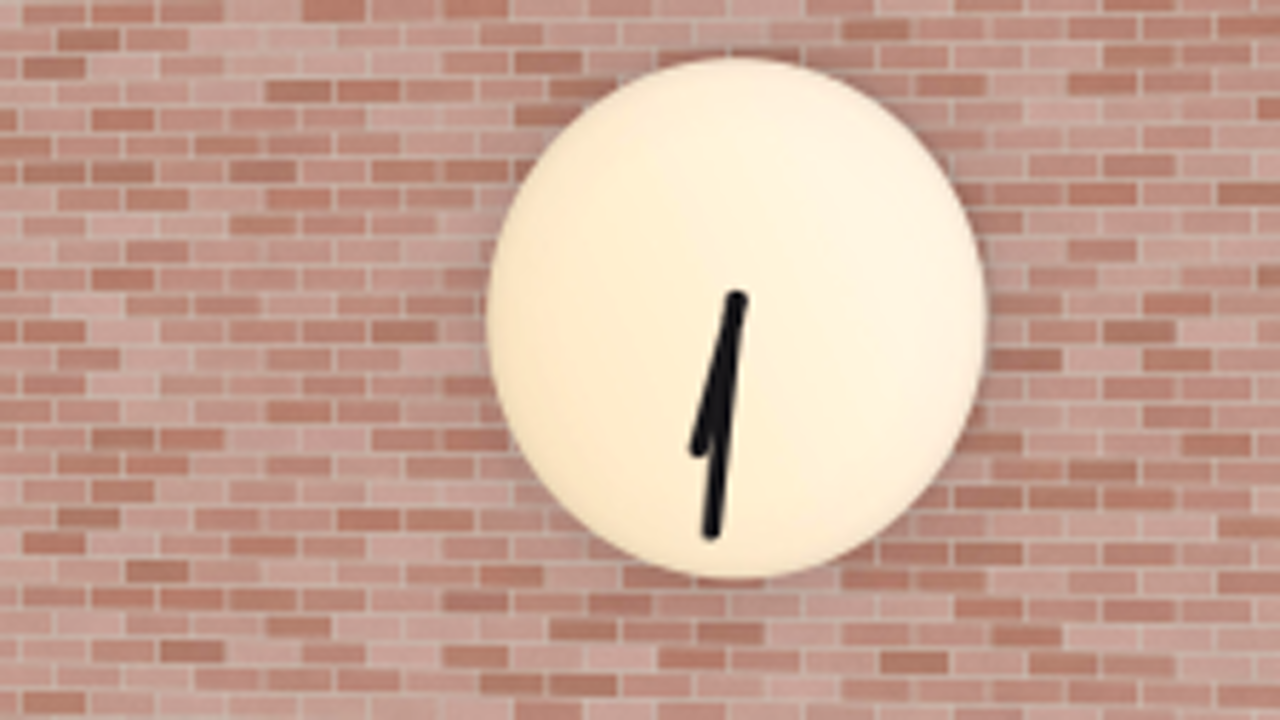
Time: h=6 m=31
